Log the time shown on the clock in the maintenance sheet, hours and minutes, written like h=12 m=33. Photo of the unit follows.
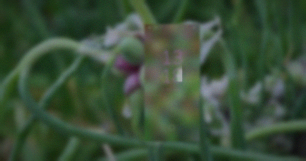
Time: h=13 m=18
